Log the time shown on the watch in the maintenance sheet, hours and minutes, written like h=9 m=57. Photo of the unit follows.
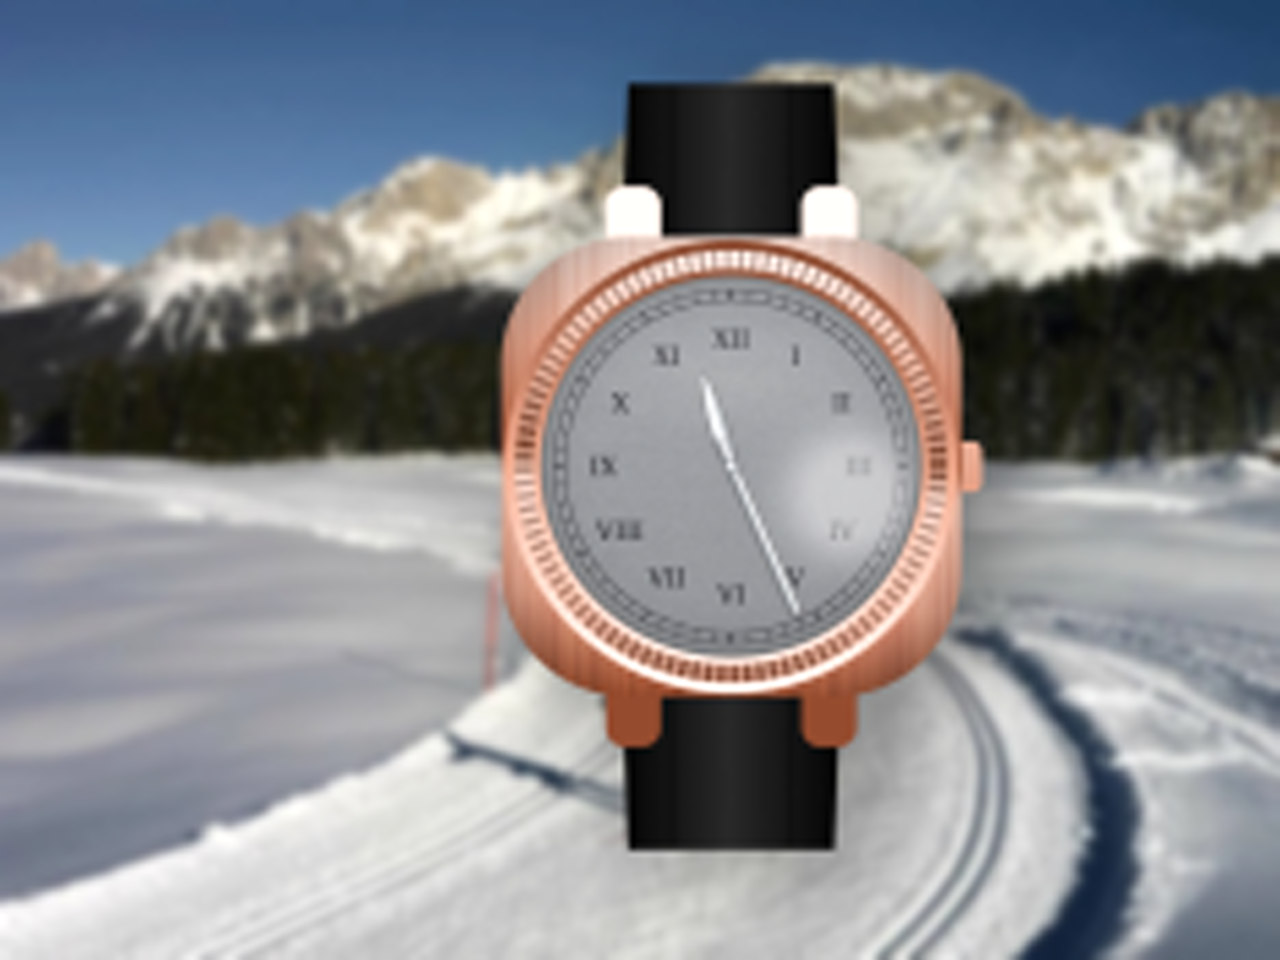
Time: h=11 m=26
